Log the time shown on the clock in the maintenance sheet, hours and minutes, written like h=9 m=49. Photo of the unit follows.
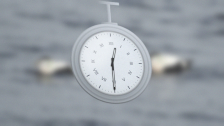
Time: h=12 m=30
